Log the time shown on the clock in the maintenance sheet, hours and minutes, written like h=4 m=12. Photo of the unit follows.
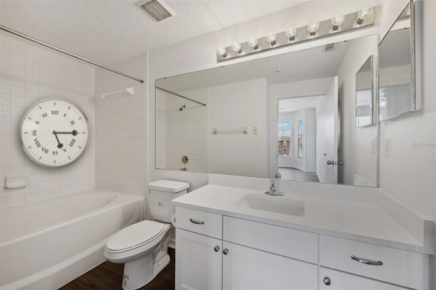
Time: h=5 m=15
